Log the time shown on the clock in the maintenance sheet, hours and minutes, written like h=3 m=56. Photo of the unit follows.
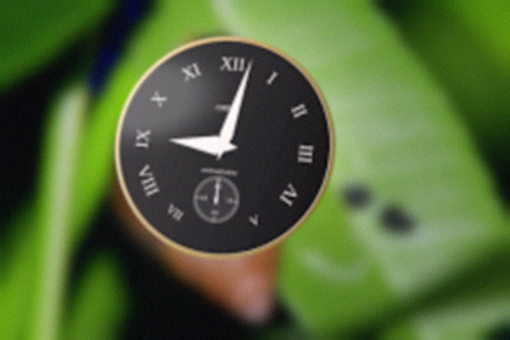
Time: h=9 m=2
